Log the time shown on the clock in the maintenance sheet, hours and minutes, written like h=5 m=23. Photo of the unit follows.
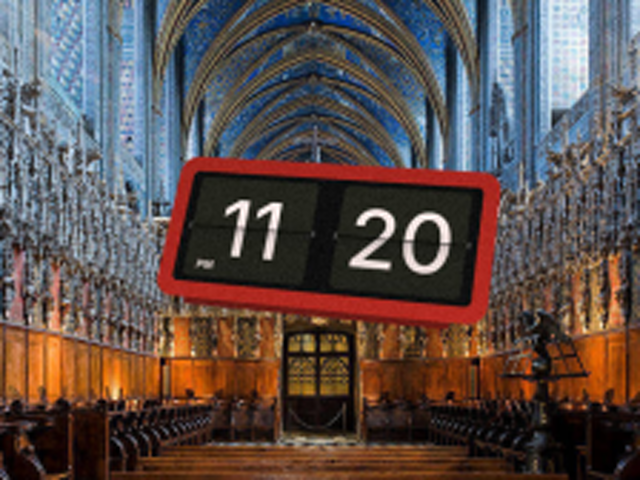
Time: h=11 m=20
